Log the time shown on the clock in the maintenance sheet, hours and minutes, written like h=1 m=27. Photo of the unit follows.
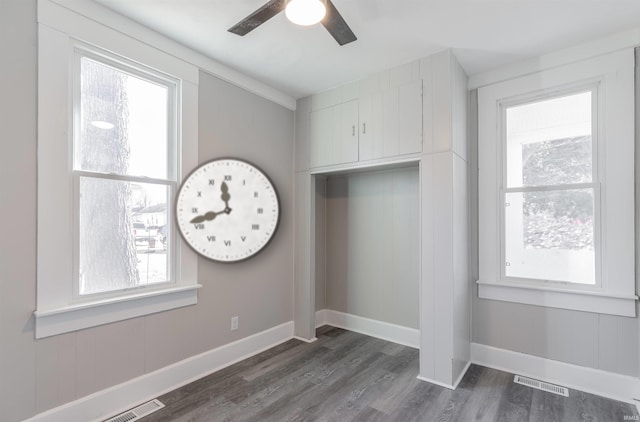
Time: h=11 m=42
